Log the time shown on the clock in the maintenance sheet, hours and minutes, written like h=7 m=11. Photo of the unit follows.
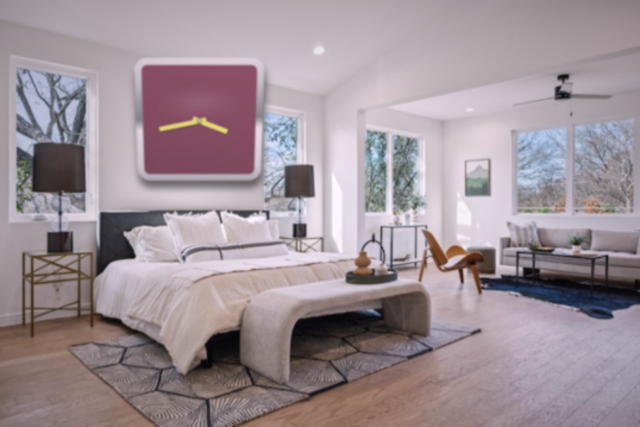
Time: h=3 m=43
